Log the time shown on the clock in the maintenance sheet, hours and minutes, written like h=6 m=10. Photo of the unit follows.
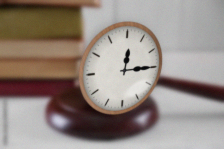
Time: h=12 m=15
